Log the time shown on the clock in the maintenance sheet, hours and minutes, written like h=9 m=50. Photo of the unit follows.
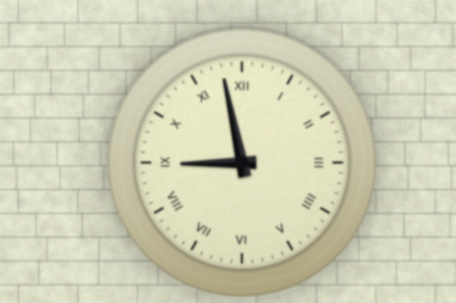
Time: h=8 m=58
